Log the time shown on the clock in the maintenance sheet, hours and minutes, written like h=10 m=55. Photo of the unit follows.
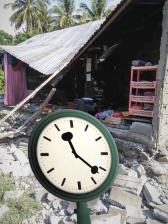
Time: h=11 m=22
